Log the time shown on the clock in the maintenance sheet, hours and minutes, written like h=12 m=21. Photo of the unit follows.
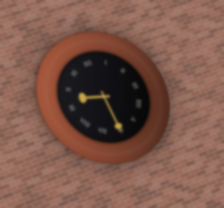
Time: h=9 m=30
